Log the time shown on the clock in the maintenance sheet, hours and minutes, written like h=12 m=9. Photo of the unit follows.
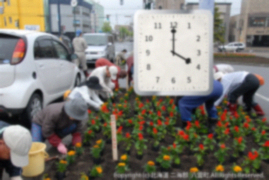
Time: h=4 m=0
